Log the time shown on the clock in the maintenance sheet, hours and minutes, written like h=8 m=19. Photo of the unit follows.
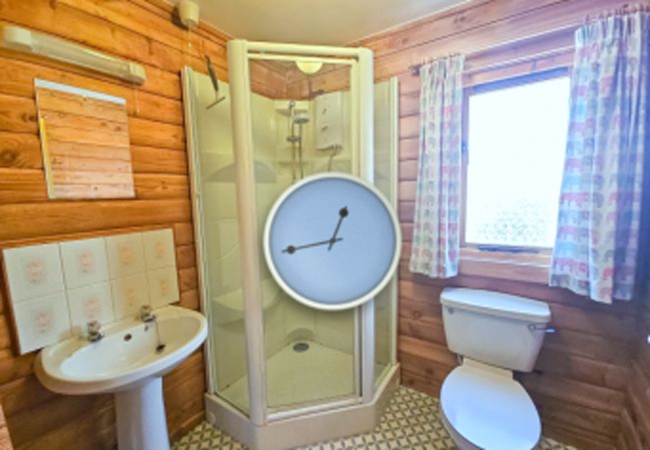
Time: h=12 m=43
